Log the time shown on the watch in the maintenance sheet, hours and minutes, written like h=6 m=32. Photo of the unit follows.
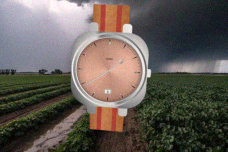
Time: h=1 m=39
